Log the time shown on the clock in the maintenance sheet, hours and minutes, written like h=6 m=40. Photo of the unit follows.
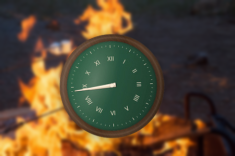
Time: h=8 m=44
